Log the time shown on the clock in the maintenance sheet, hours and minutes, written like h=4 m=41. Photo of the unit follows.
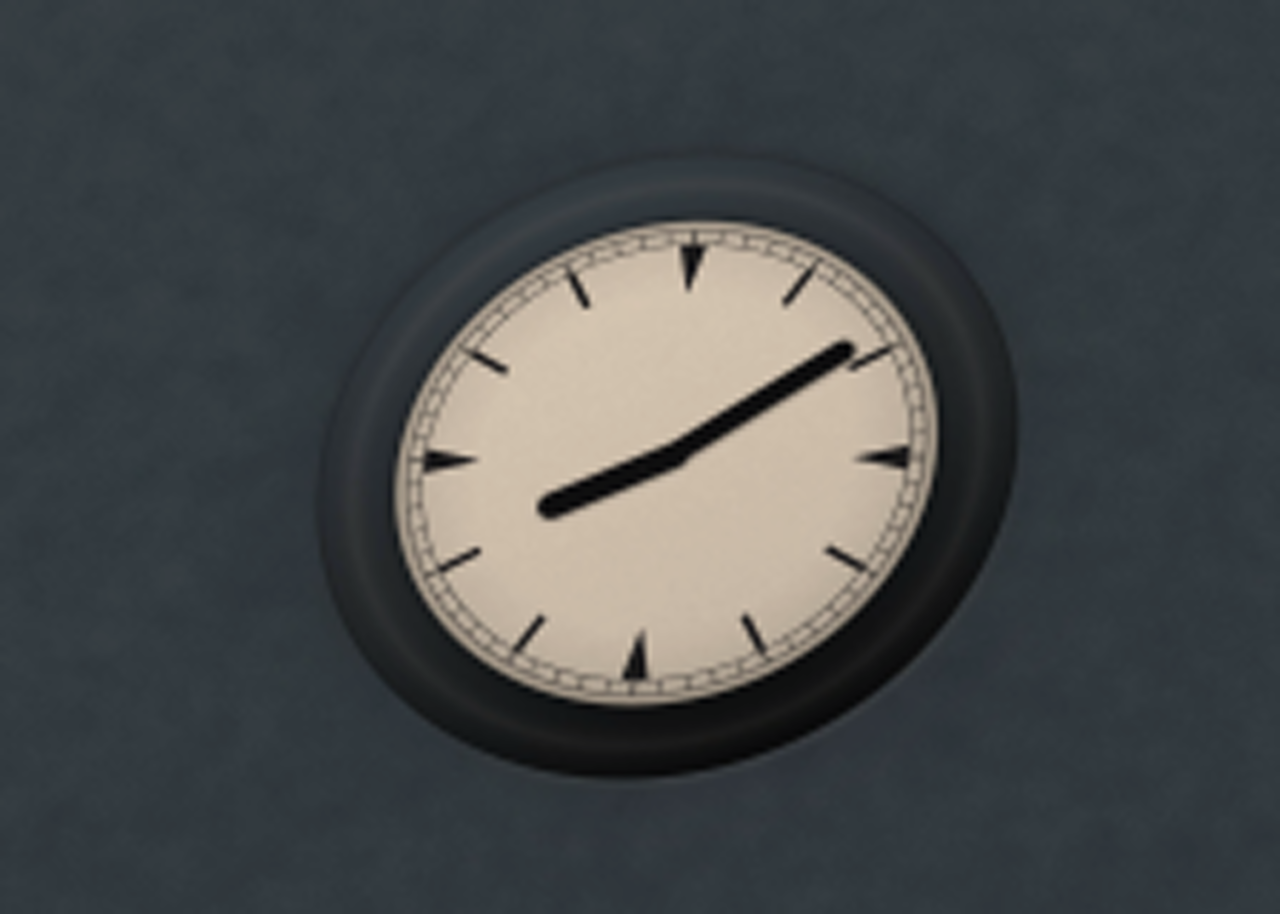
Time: h=8 m=9
